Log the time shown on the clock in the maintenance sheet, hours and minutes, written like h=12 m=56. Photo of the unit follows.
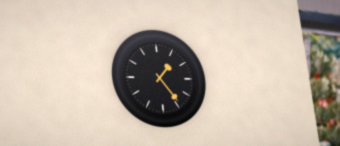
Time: h=1 m=24
